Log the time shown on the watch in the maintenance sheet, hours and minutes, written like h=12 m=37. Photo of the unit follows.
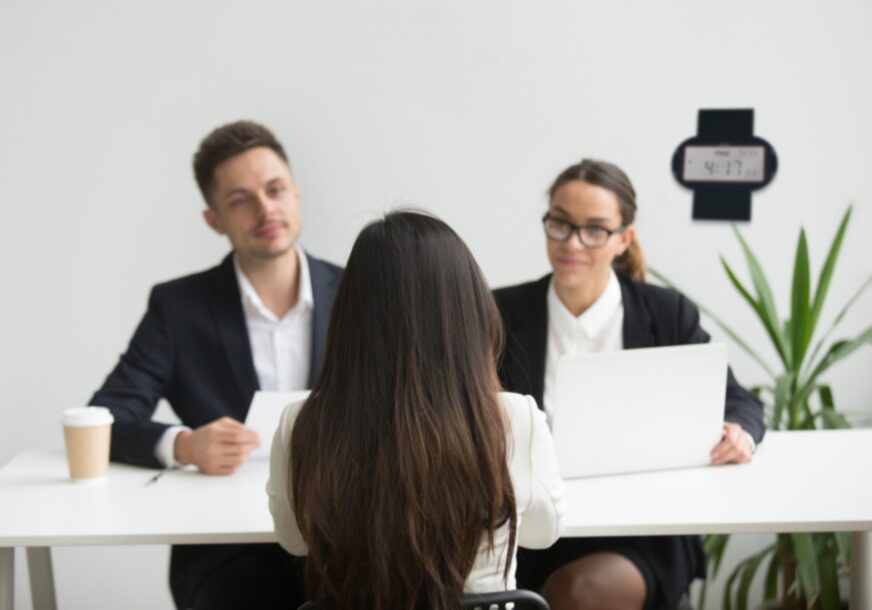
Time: h=4 m=17
